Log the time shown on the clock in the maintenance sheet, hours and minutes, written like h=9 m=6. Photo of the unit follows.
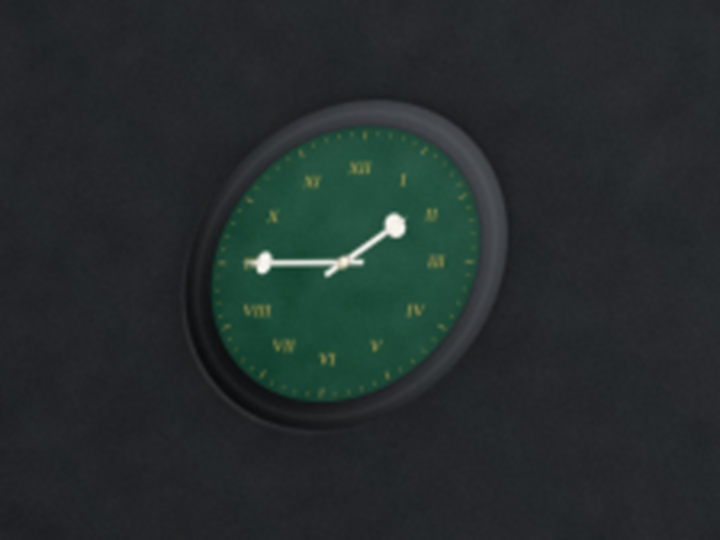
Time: h=1 m=45
